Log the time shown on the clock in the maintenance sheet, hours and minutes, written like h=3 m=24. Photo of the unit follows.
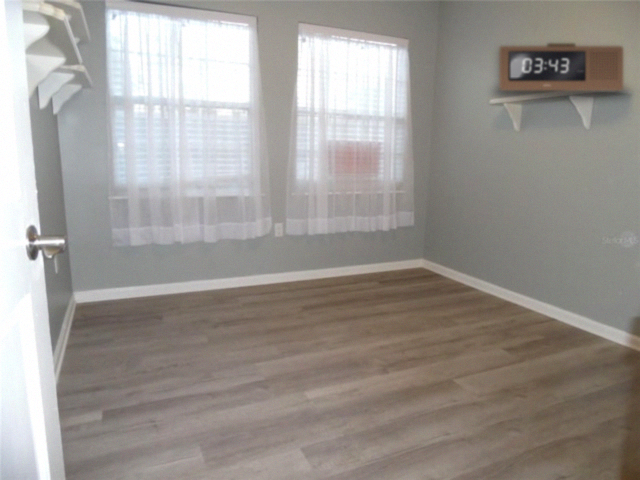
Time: h=3 m=43
